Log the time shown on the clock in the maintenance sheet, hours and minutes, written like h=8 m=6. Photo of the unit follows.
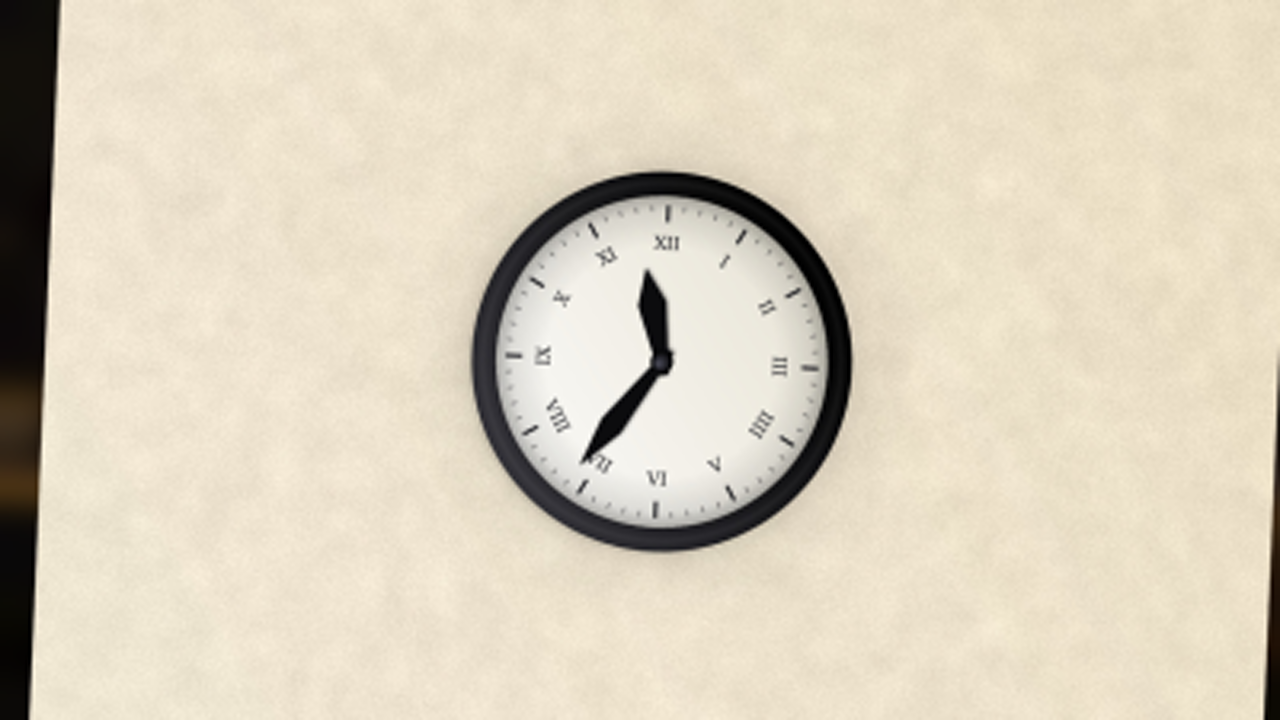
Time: h=11 m=36
